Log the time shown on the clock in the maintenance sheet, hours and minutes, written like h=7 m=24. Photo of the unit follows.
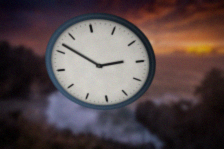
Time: h=2 m=52
